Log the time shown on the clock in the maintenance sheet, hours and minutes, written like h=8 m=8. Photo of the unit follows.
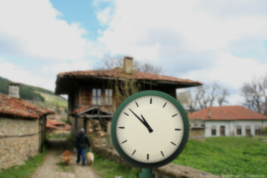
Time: h=10 m=52
